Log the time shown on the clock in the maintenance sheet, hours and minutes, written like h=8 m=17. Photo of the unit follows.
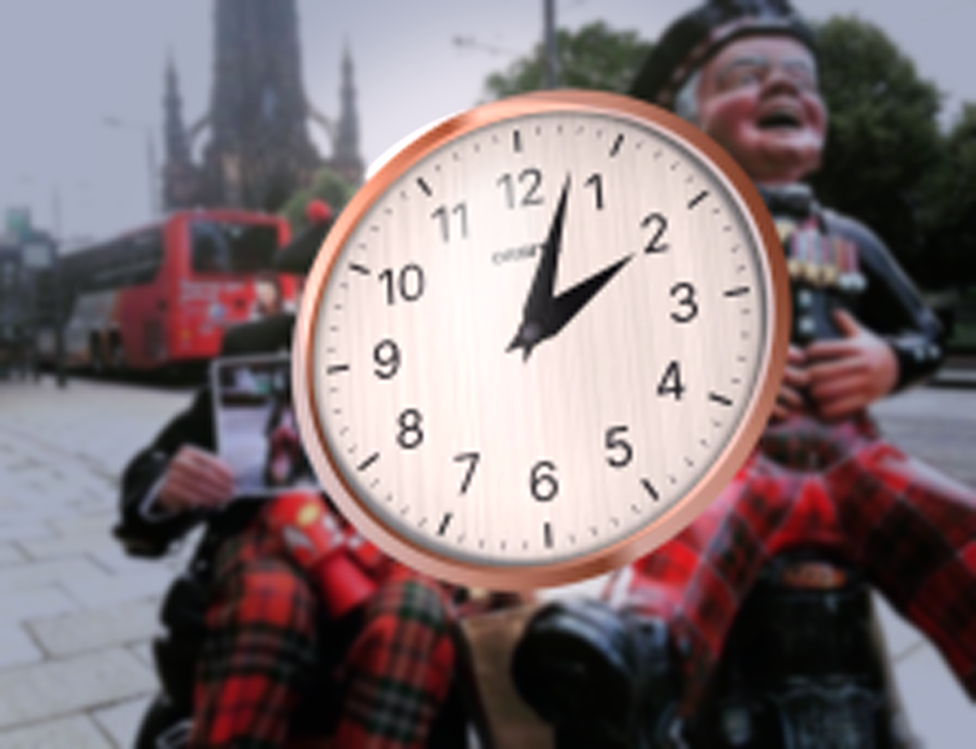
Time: h=2 m=3
